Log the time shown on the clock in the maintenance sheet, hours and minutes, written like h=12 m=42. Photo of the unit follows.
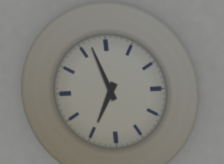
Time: h=6 m=57
